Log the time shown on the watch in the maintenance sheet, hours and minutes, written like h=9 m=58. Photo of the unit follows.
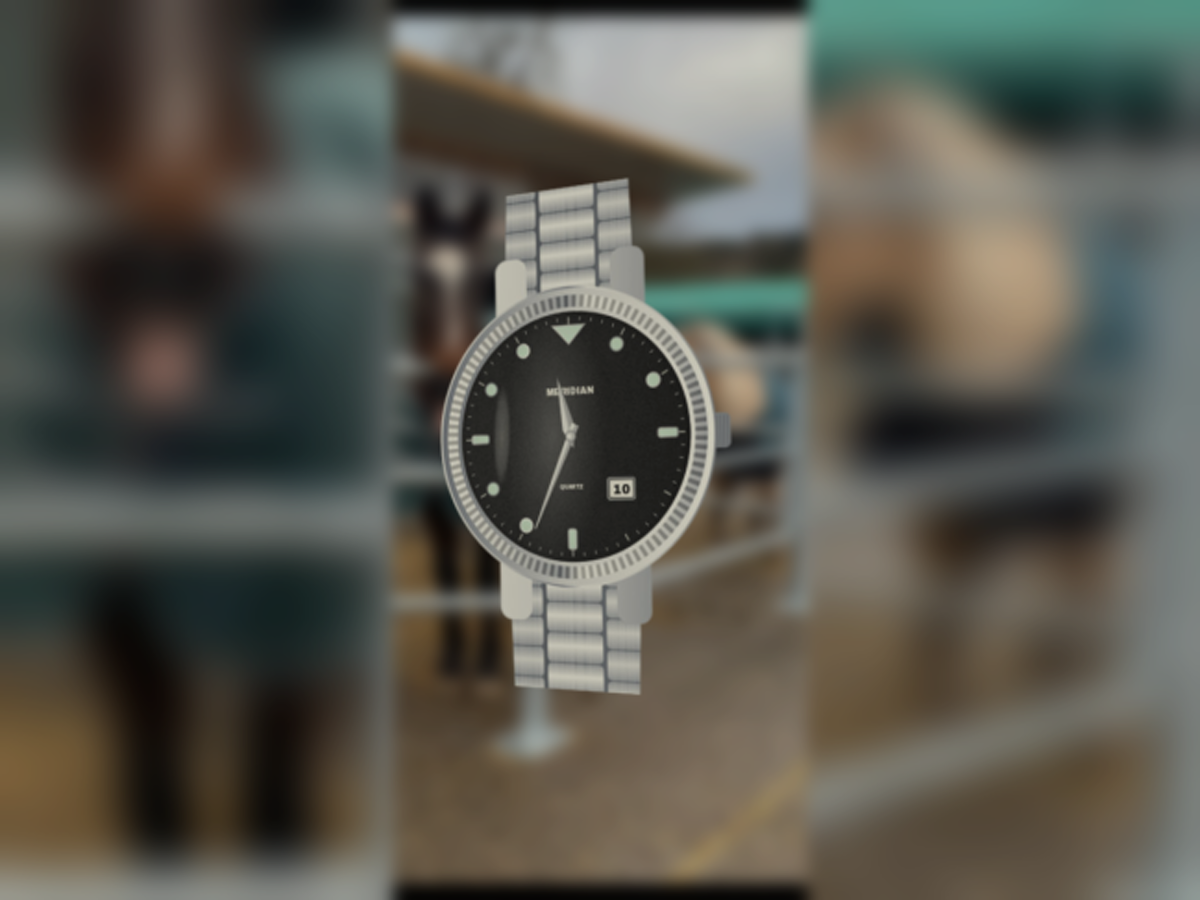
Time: h=11 m=34
